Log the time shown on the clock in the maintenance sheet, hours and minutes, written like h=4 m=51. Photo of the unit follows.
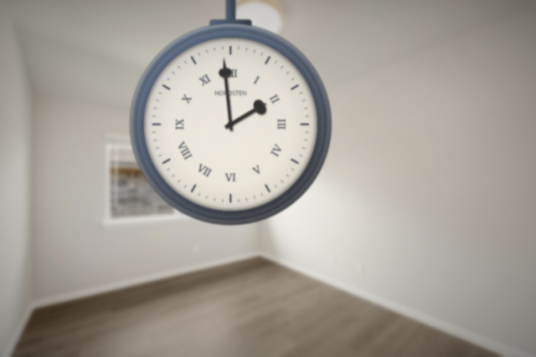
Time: h=1 m=59
